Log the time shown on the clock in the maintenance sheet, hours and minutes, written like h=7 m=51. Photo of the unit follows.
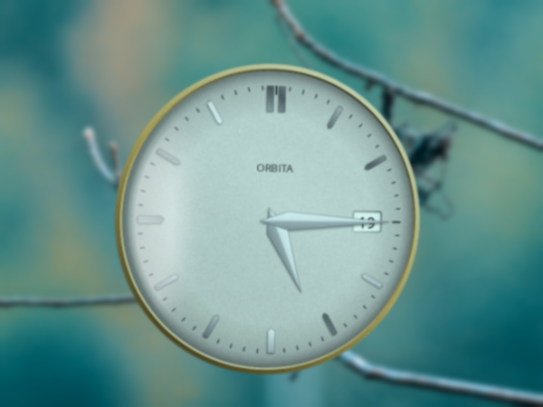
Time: h=5 m=15
